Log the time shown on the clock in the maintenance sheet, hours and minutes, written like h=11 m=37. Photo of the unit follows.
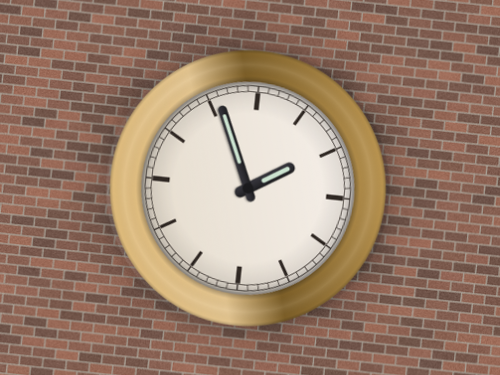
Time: h=1 m=56
